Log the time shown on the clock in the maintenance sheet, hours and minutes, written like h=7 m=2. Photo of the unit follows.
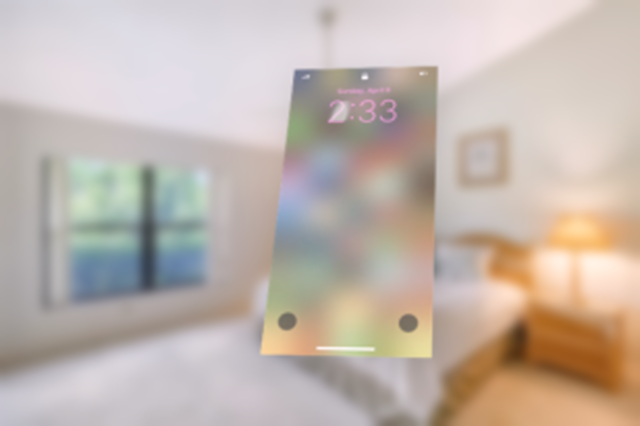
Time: h=2 m=33
